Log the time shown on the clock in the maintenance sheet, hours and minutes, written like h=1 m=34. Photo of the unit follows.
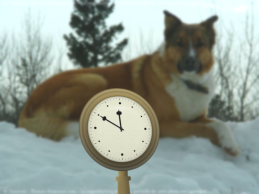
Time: h=11 m=50
